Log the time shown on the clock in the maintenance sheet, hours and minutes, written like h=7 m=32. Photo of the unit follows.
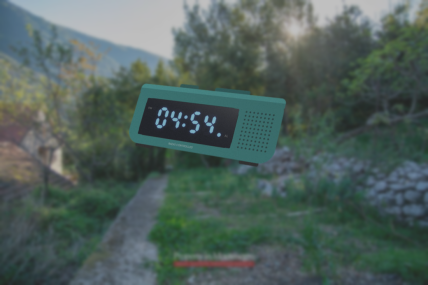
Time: h=4 m=54
